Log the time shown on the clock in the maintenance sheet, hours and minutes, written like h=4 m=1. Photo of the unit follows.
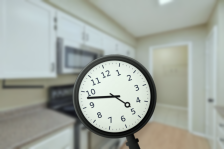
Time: h=4 m=48
